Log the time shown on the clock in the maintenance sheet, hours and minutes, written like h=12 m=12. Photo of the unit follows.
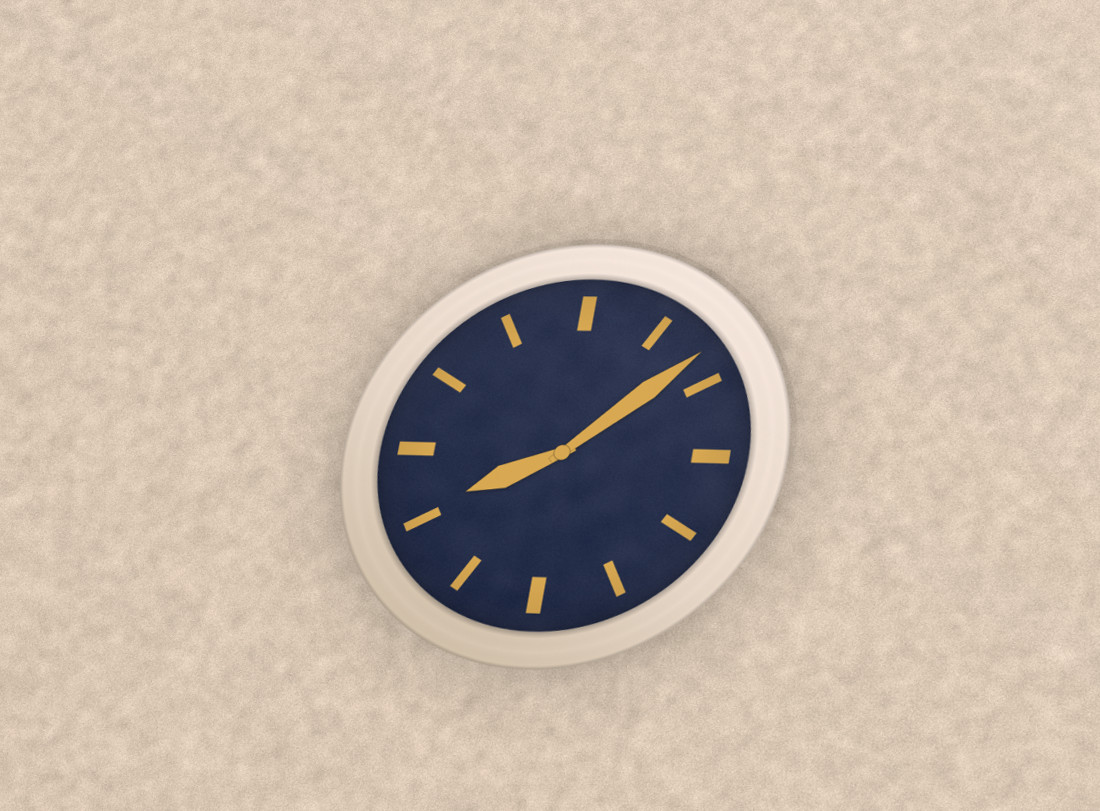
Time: h=8 m=8
